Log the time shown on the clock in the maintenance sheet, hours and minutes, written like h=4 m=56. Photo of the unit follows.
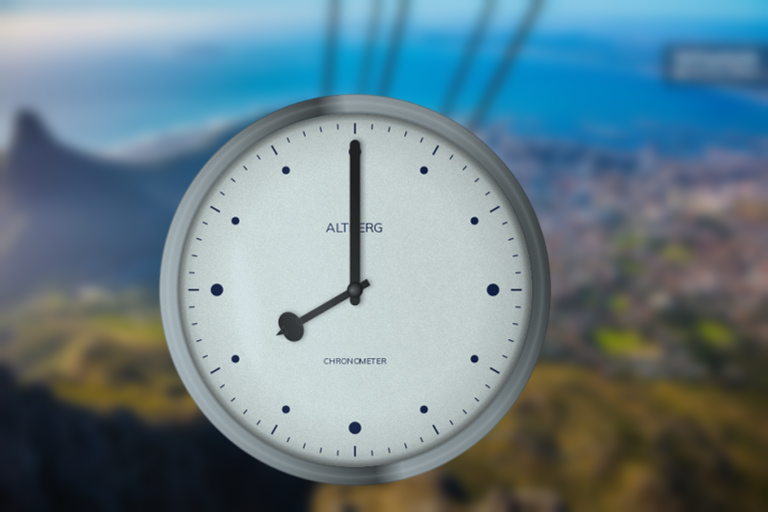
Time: h=8 m=0
